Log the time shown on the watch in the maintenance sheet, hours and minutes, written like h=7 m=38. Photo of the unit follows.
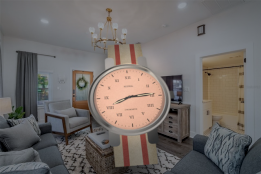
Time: h=8 m=14
